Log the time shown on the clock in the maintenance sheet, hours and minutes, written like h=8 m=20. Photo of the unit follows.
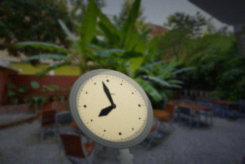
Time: h=7 m=58
